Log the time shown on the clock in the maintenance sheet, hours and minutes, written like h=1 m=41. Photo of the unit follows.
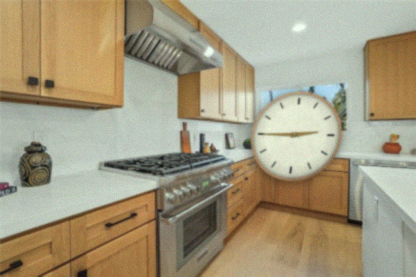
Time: h=2 m=45
